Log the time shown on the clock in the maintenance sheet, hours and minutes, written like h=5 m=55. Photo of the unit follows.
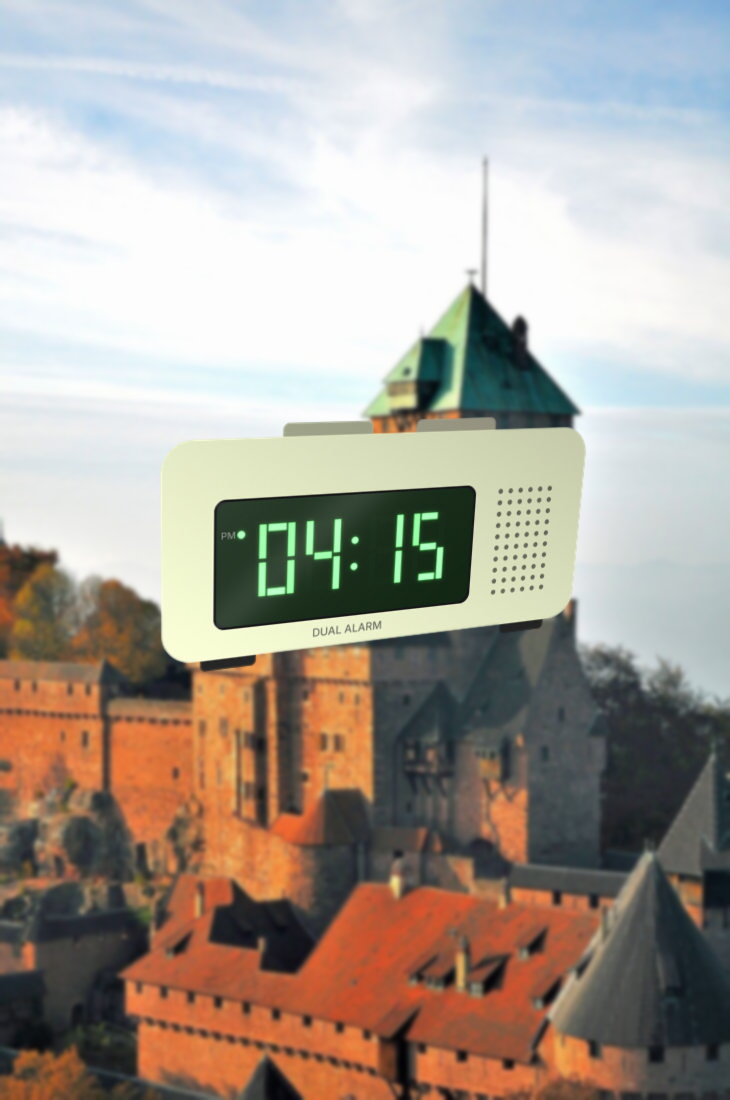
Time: h=4 m=15
